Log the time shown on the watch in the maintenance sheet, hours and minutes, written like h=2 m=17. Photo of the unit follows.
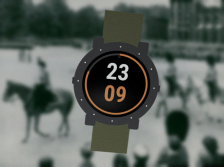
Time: h=23 m=9
